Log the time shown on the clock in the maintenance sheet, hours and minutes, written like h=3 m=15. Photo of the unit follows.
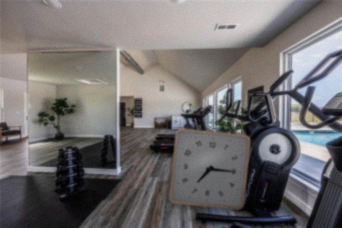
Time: h=7 m=15
